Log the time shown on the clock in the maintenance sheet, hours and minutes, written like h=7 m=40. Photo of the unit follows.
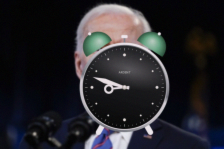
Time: h=8 m=48
